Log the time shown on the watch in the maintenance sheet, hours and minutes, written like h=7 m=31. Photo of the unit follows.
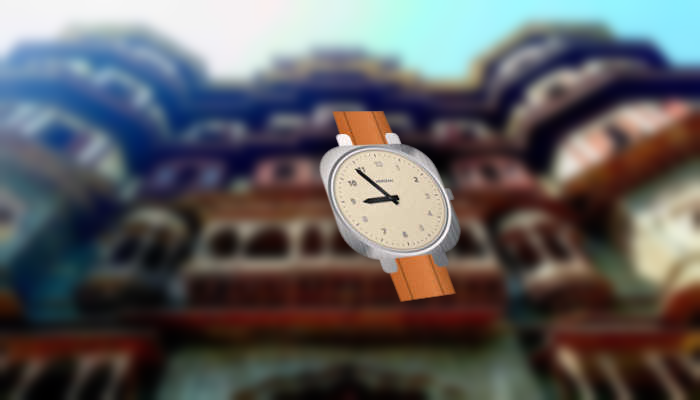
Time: h=8 m=54
